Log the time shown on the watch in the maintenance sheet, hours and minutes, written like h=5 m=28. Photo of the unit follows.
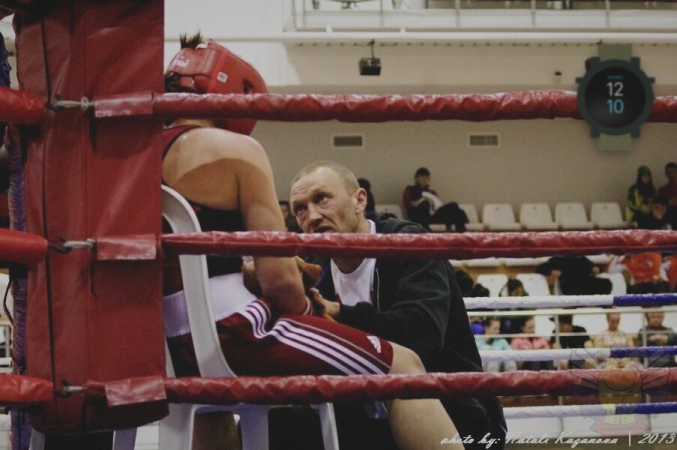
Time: h=12 m=10
